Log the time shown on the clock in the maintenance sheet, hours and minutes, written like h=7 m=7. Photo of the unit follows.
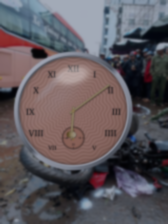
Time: h=6 m=9
